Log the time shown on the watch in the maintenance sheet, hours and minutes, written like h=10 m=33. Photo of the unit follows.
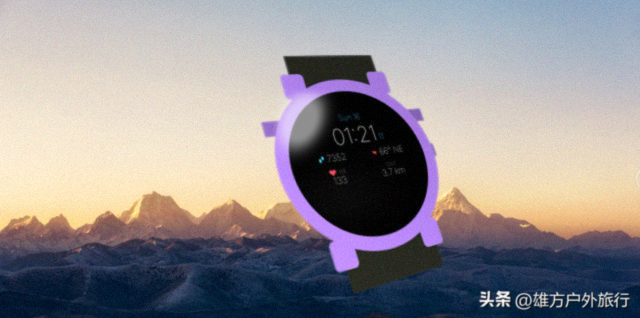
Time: h=1 m=21
